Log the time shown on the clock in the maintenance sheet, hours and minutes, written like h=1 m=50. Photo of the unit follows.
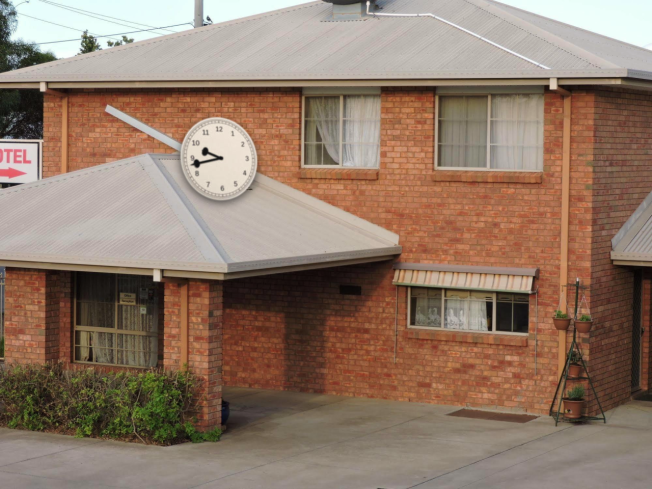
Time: h=9 m=43
